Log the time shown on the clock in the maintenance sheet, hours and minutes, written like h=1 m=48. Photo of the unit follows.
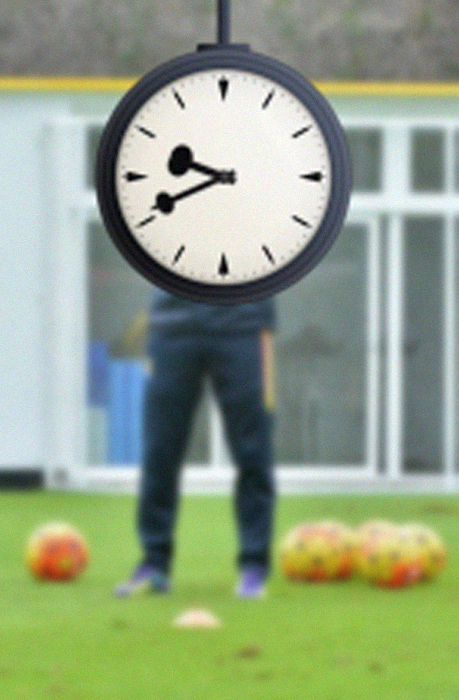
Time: h=9 m=41
